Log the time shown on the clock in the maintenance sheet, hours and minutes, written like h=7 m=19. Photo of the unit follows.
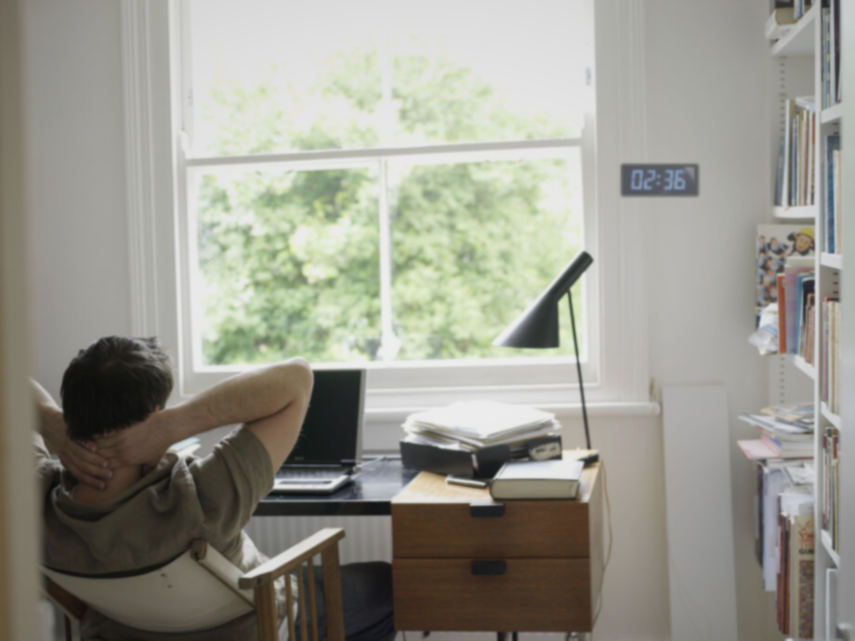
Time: h=2 m=36
